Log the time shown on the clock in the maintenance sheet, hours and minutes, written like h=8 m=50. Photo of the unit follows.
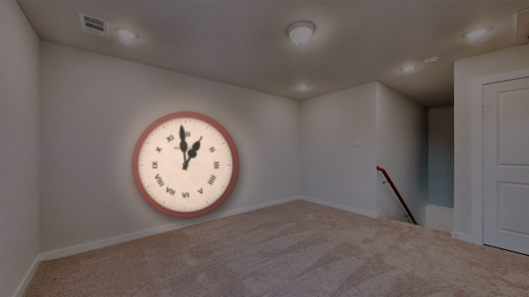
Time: h=12 m=59
